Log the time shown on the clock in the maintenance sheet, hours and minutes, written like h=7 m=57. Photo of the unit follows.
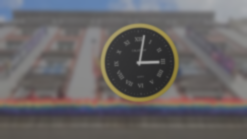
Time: h=3 m=2
